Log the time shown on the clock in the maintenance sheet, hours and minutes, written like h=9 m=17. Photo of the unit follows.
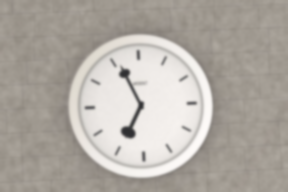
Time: h=6 m=56
